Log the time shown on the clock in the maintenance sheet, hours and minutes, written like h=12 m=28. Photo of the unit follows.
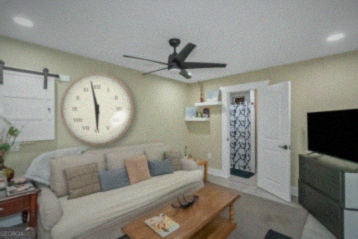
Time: h=5 m=58
